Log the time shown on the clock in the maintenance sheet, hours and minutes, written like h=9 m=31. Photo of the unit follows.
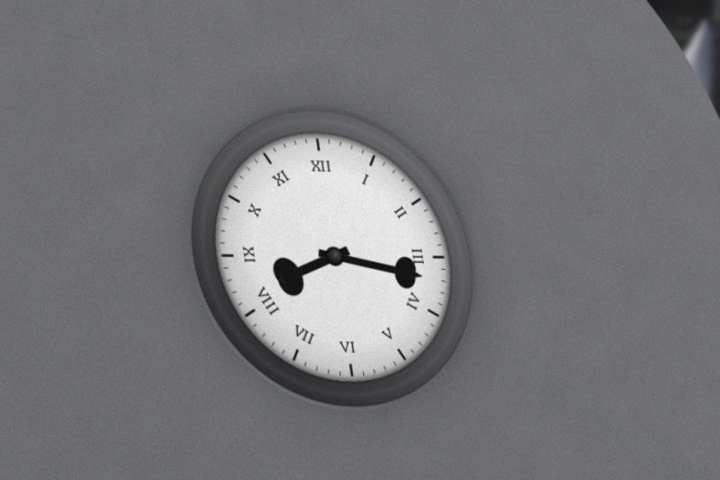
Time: h=8 m=17
